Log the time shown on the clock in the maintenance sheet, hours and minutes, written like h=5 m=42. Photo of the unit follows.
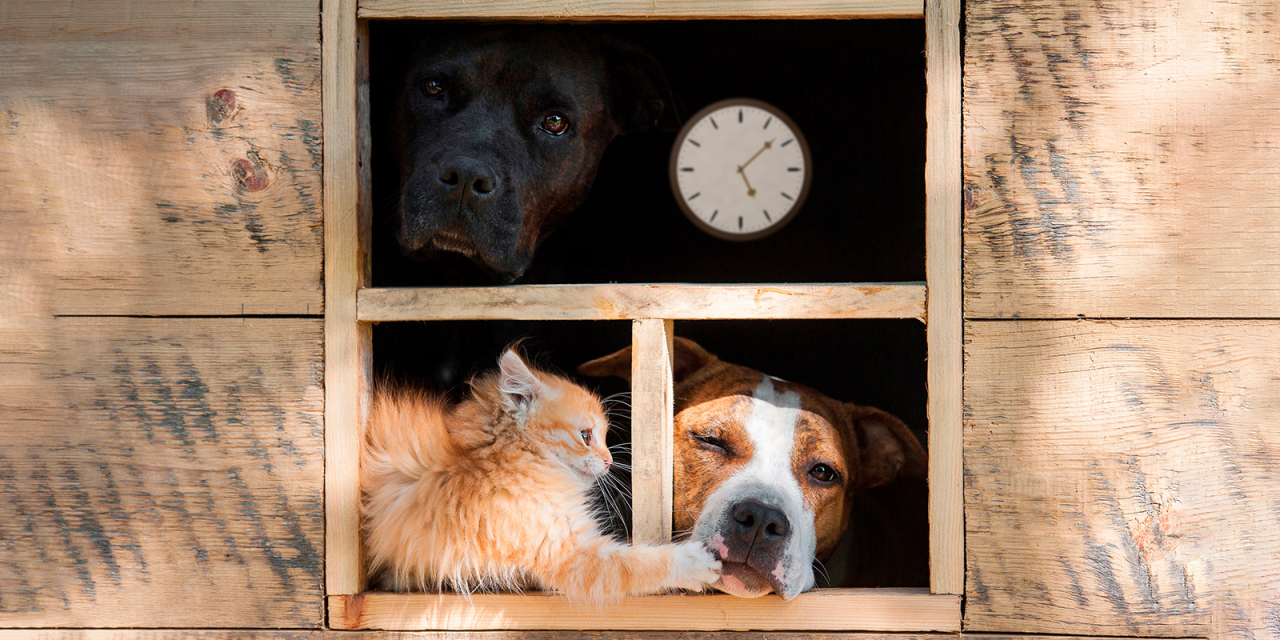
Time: h=5 m=8
